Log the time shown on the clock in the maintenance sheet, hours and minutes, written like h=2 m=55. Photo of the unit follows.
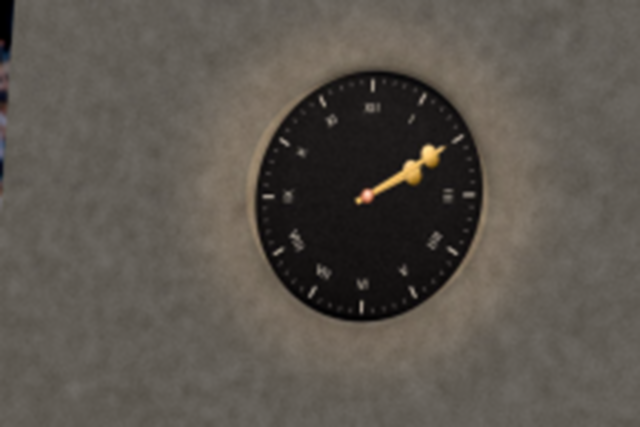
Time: h=2 m=10
